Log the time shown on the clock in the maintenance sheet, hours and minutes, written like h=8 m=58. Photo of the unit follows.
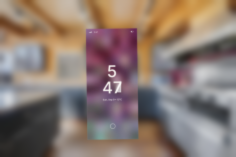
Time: h=5 m=47
